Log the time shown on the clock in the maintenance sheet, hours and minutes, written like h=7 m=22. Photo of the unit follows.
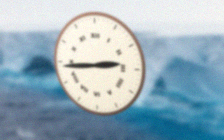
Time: h=2 m=44
